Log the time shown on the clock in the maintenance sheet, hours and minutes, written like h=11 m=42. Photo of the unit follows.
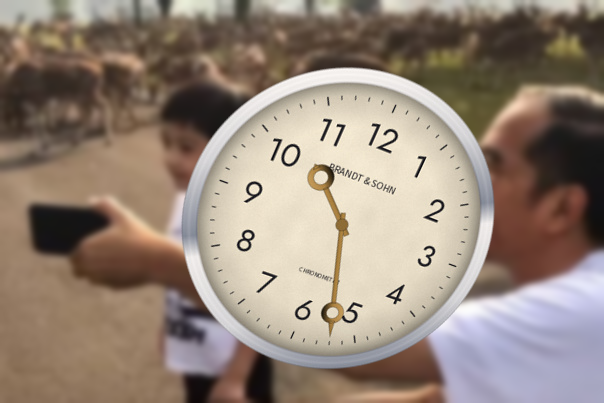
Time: h=10 m=27
